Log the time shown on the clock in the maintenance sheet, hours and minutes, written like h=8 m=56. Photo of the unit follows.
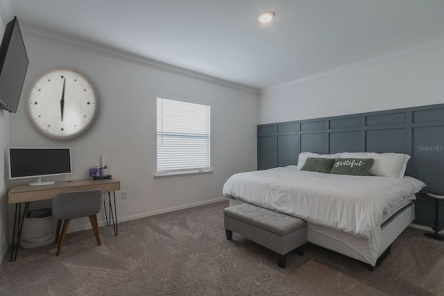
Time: h=6 m=1
